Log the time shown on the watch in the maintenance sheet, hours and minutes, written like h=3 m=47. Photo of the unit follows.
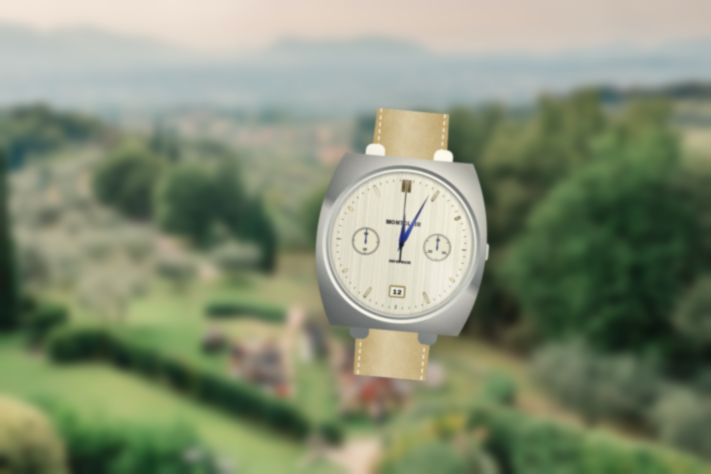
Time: h=12 m=4
